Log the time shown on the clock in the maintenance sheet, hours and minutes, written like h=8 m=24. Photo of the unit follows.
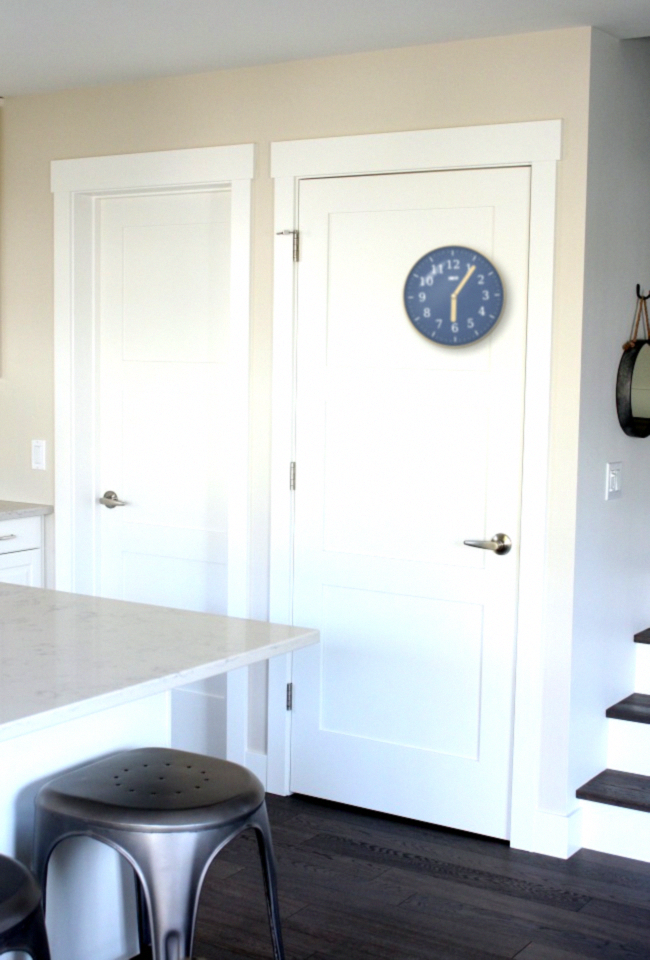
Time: h=6 m=6
